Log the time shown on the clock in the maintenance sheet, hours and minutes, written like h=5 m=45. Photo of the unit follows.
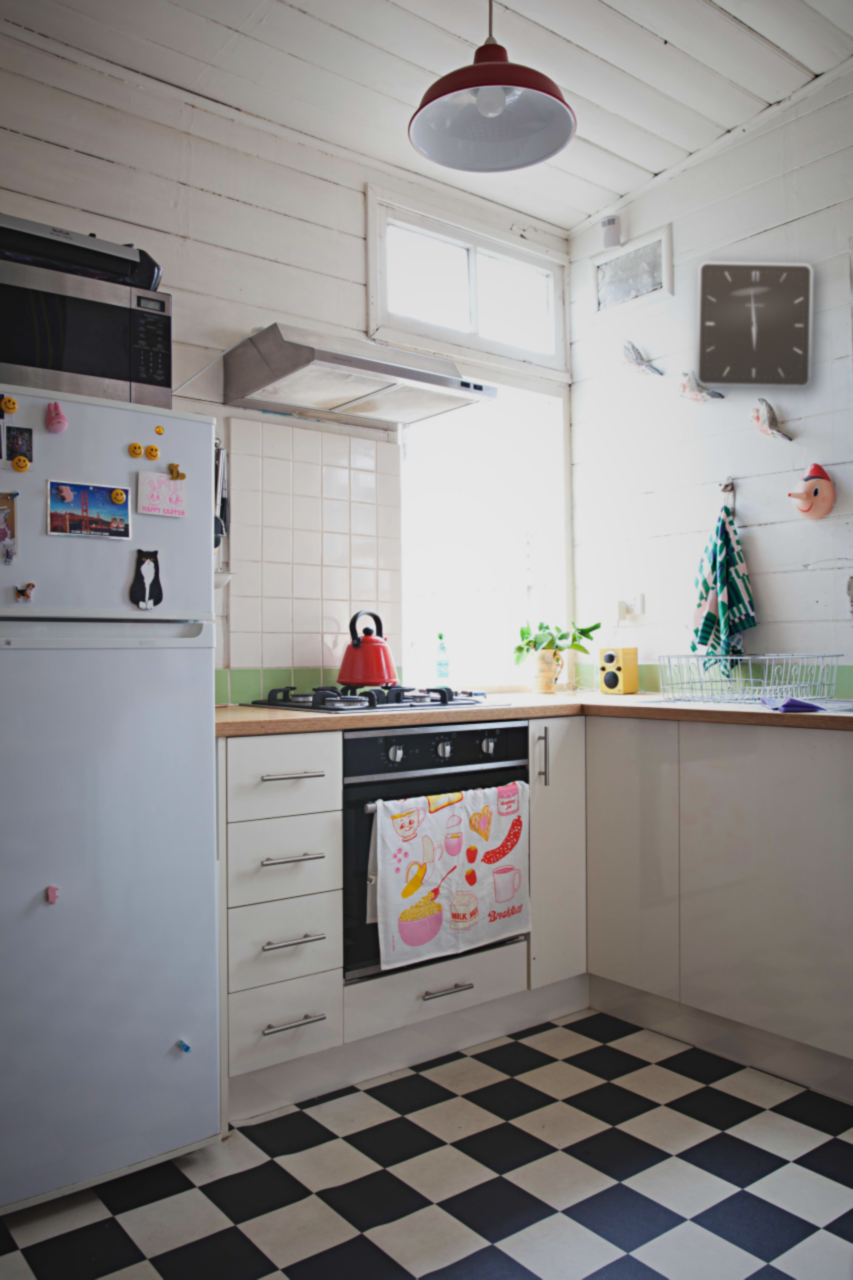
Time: h=5 m=59
